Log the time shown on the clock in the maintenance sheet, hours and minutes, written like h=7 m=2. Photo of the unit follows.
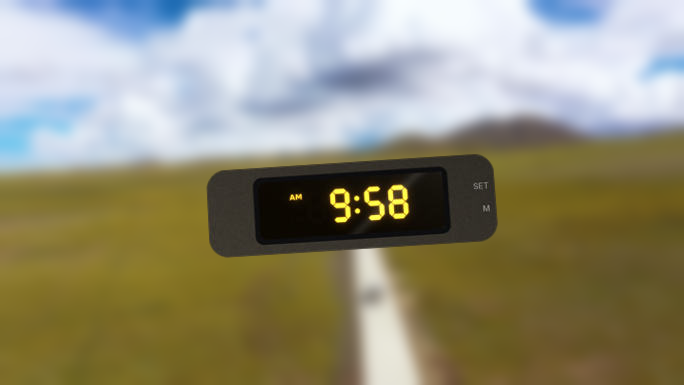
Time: h=9 m=58
